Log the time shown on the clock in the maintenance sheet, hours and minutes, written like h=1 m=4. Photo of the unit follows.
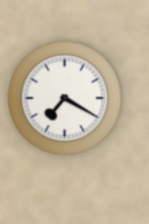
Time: h=7 m=20
